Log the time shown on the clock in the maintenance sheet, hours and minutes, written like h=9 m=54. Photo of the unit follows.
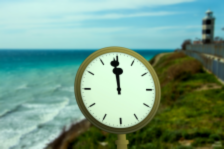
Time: h=11 m=59
